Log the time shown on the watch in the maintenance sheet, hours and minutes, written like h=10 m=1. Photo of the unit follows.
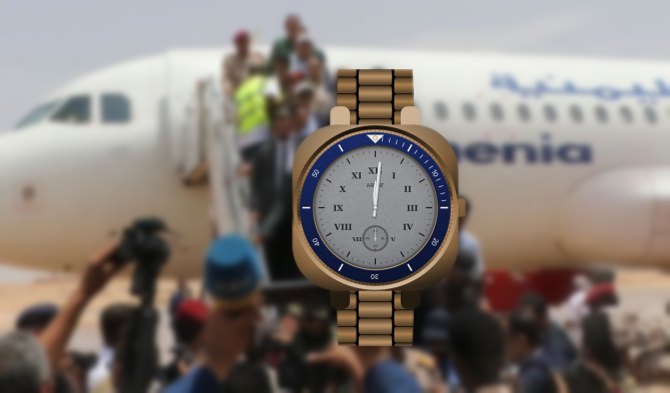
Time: h=12 m=1
